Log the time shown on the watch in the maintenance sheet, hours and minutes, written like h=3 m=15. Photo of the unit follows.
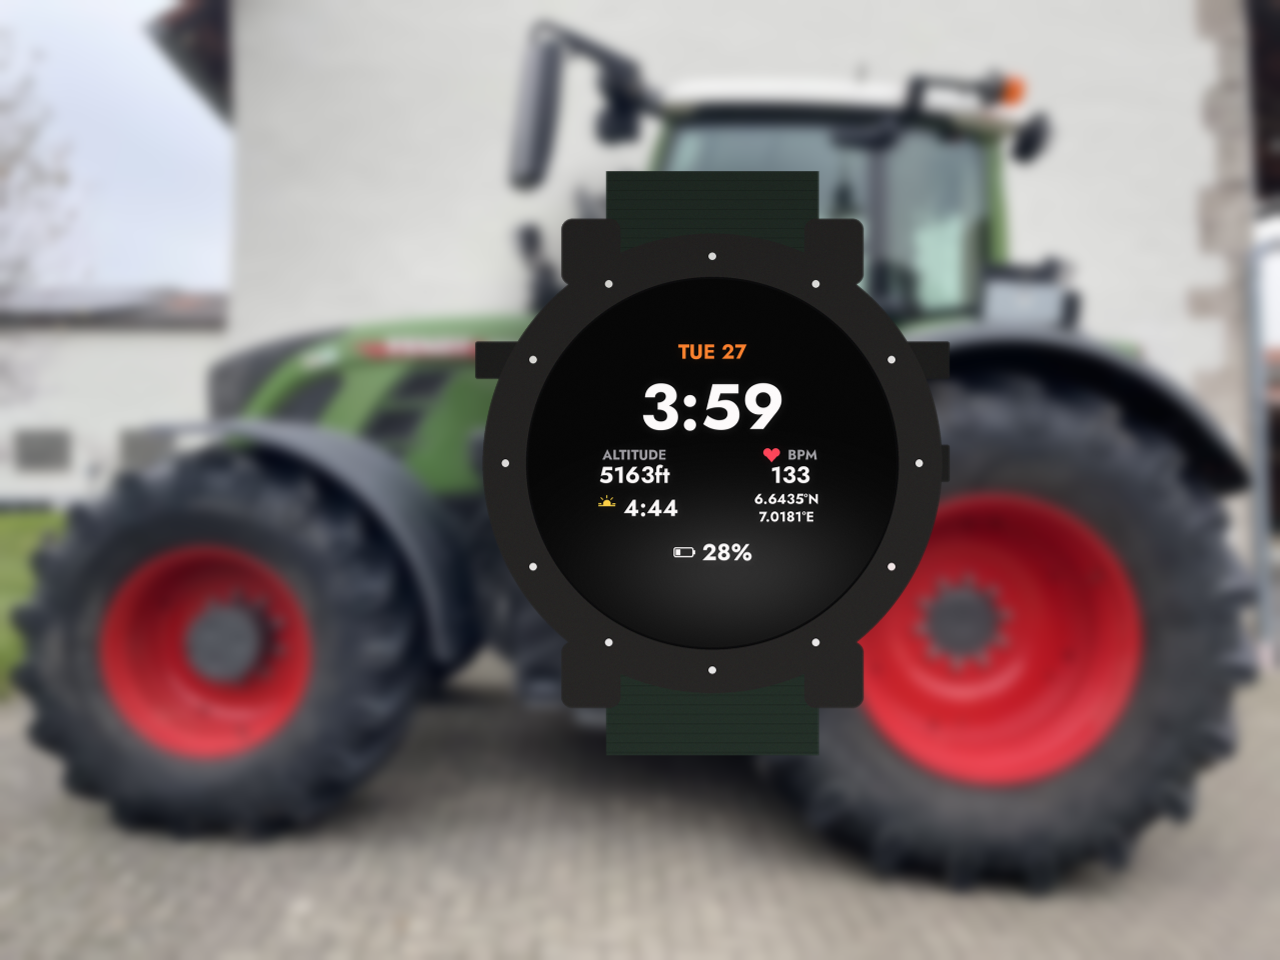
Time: h=3 m=59
